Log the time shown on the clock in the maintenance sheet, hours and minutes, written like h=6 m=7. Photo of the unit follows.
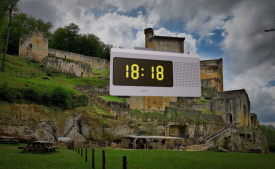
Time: h=18 m=18
